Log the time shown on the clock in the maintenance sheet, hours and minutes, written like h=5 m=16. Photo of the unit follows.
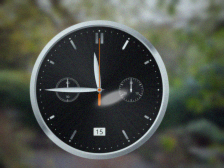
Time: h=11 m=45
